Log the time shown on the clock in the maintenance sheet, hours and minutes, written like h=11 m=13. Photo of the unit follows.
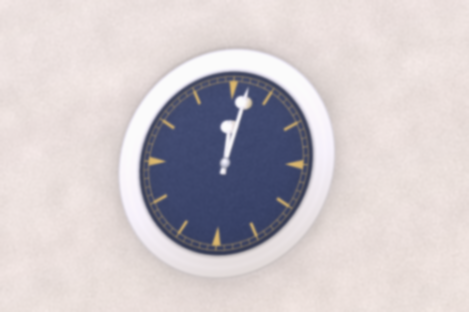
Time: h=12 m=2
